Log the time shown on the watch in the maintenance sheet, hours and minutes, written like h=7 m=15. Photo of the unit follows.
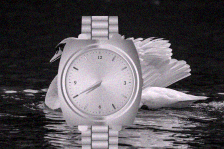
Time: h=7 m=40
